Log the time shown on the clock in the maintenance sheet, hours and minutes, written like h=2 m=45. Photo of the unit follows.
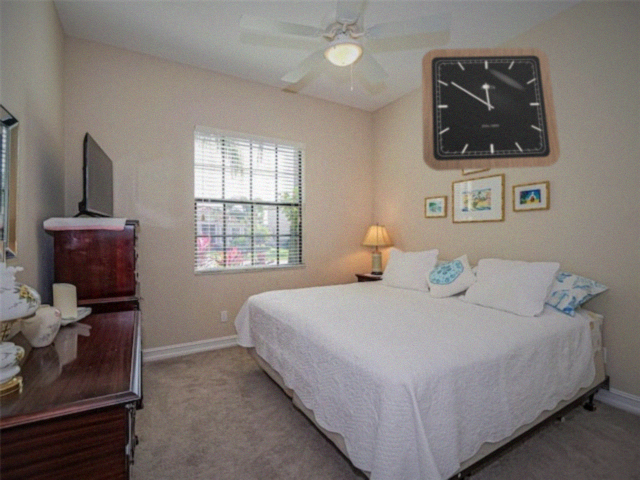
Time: h=11 m=51
